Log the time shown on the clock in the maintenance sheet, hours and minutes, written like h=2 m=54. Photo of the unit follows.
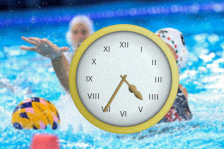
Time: h=4 m=35
